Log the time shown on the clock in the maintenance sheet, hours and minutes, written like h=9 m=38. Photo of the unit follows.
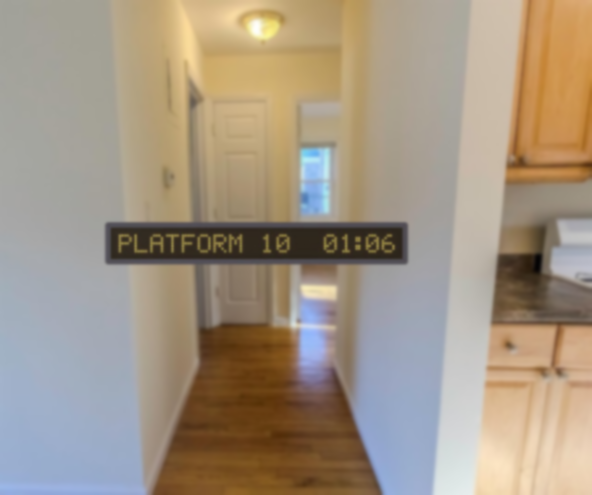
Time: h=1 m=6
